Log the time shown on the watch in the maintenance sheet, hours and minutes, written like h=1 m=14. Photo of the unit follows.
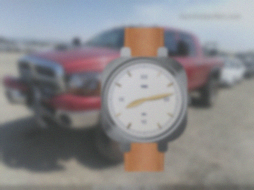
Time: h=8 m=13
